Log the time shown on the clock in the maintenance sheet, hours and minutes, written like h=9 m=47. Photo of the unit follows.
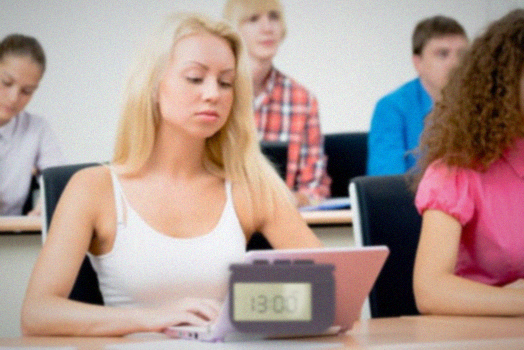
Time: h=13 m=0
